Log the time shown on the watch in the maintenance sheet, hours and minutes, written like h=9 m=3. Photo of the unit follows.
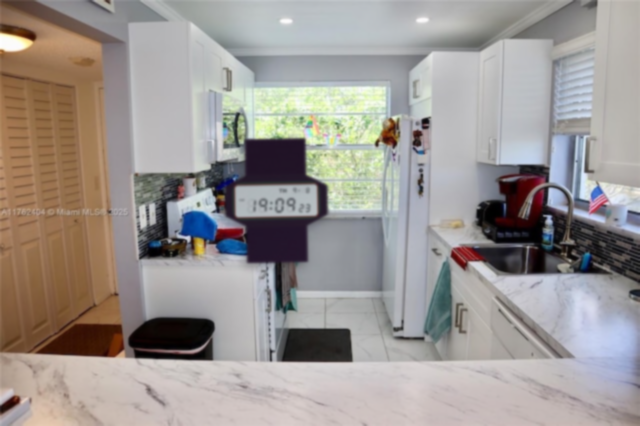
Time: h=19 m=9
